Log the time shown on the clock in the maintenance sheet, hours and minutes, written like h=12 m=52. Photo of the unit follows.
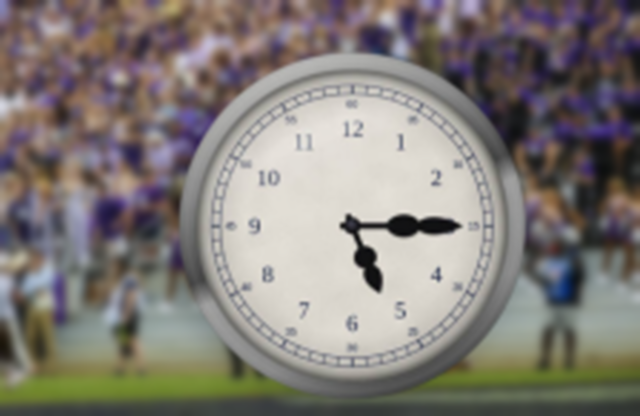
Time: h=5 m=15
